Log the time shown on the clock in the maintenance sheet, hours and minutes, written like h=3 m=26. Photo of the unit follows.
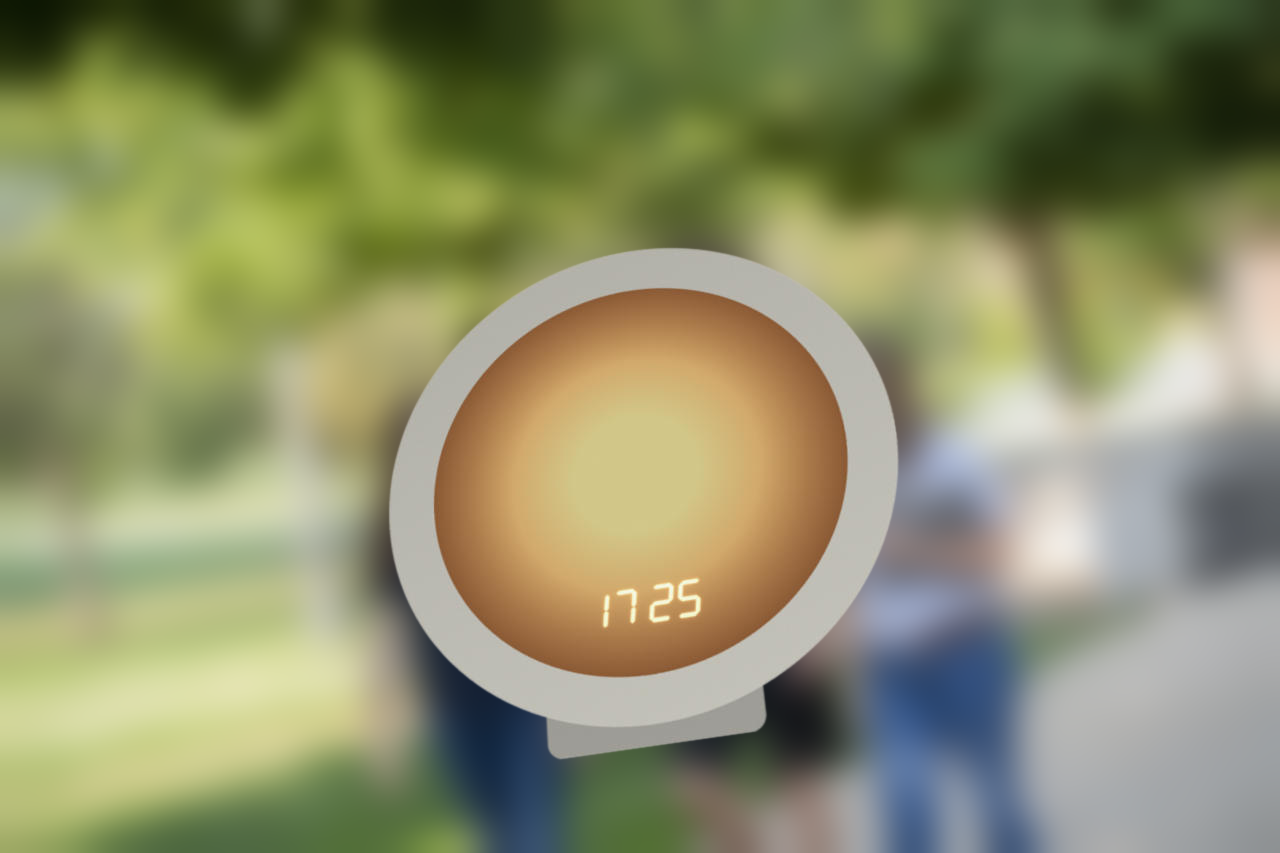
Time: h=17 m=25
